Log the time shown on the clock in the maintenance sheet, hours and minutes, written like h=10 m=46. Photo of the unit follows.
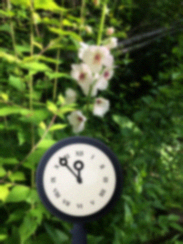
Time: h=11 m=53
